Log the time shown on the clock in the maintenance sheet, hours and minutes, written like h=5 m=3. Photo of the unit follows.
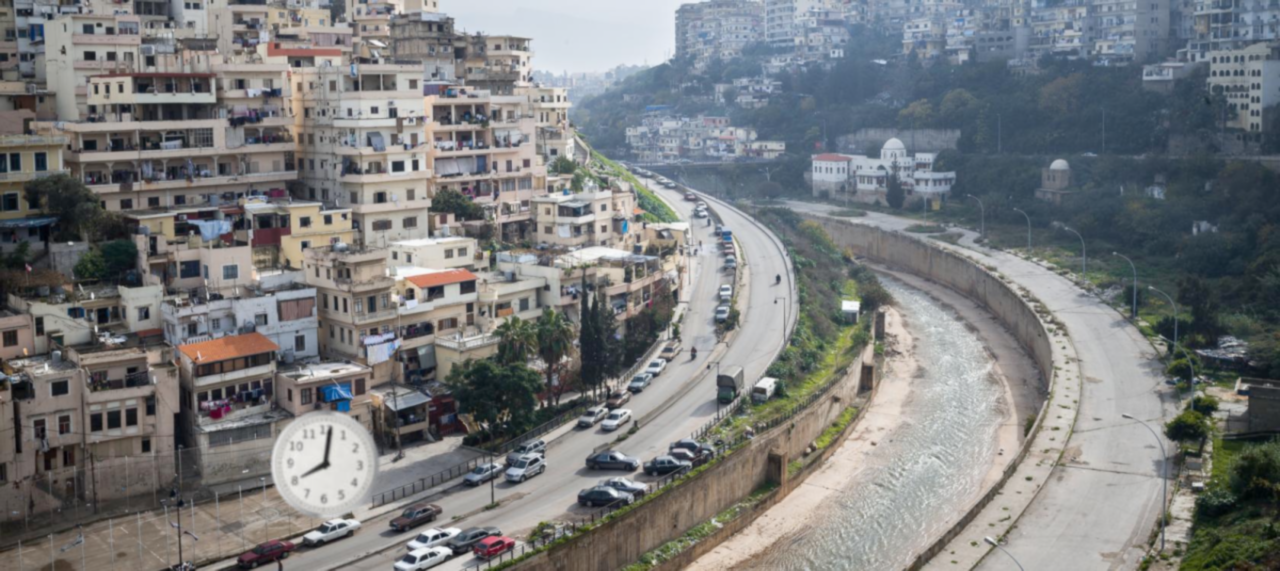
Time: h=8 m=1
